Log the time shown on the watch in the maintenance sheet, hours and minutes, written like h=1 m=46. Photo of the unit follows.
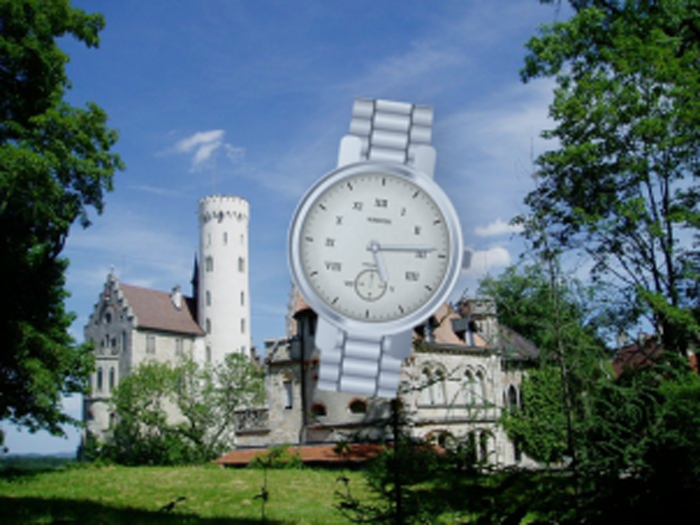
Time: h=5 m=14
